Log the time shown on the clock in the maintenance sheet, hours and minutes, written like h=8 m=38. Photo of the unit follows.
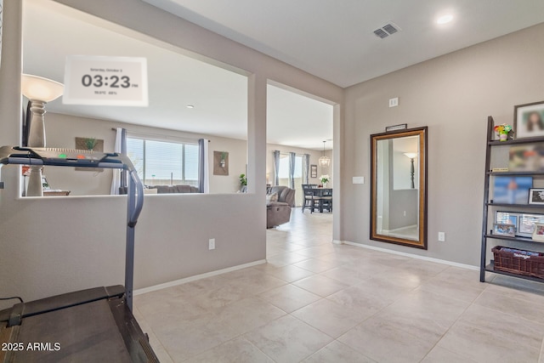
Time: h=3 m=23
